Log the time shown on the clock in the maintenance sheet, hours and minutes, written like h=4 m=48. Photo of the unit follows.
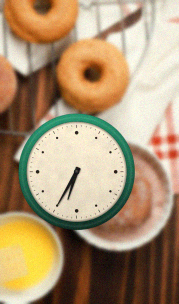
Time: h=6 m=35
